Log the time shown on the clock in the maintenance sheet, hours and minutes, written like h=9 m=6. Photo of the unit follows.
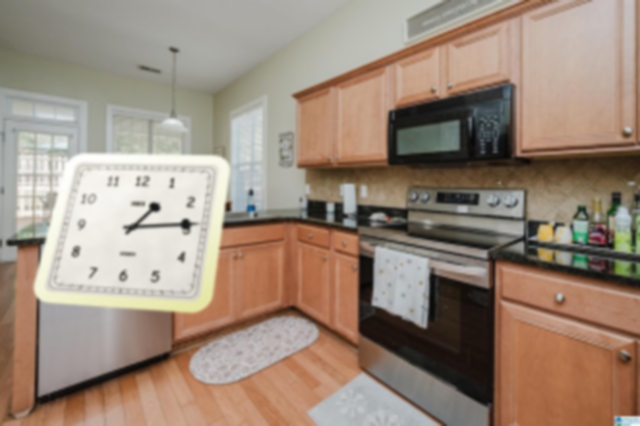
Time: h=1 m=14
